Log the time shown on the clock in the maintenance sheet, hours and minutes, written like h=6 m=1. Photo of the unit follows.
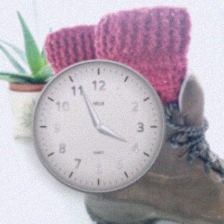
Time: h=3 m=56
